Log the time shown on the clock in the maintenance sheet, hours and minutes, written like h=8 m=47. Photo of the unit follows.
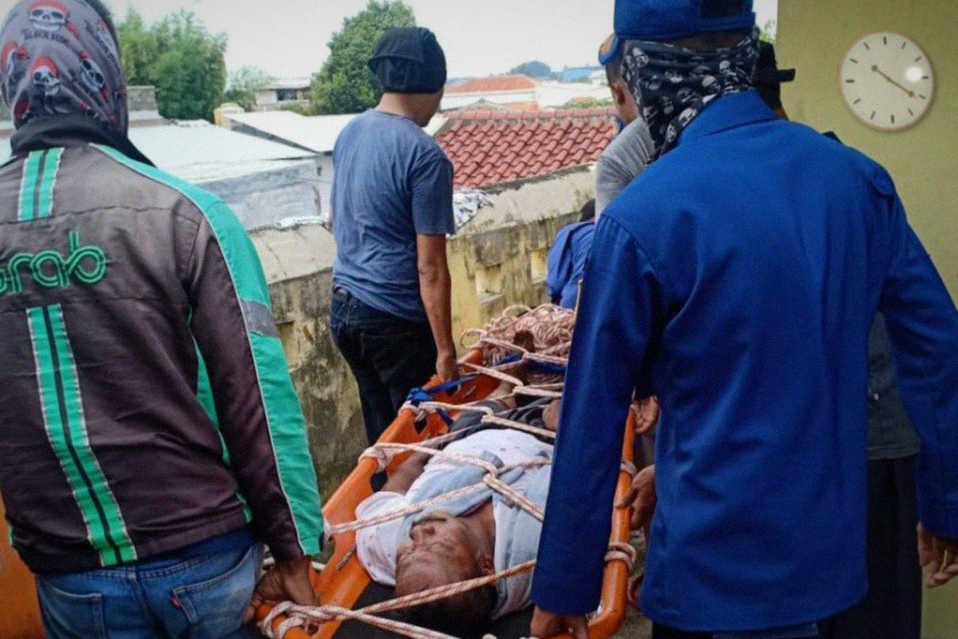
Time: h=10 m=21
